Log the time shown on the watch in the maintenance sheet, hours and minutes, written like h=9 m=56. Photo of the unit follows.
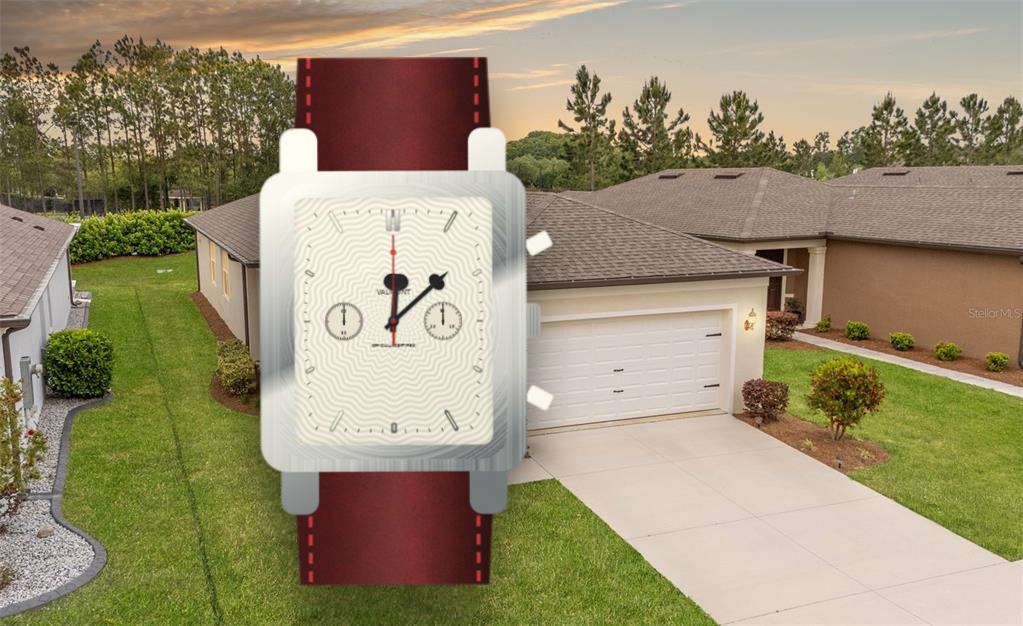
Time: h=12 m=8
